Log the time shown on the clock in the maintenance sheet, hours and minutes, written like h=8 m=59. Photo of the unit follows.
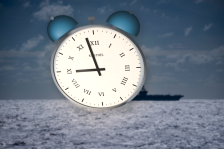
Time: h=8 m=58
